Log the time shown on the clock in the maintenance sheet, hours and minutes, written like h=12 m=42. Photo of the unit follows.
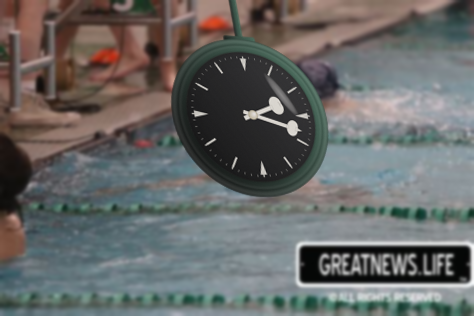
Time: h=2 m=18
